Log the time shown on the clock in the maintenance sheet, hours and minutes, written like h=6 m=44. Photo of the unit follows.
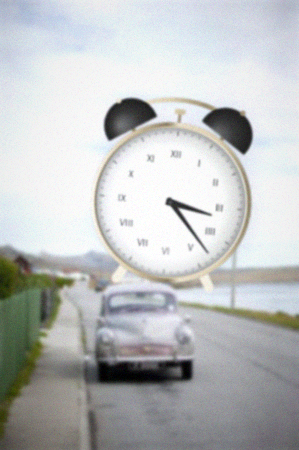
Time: h=3 m=23
